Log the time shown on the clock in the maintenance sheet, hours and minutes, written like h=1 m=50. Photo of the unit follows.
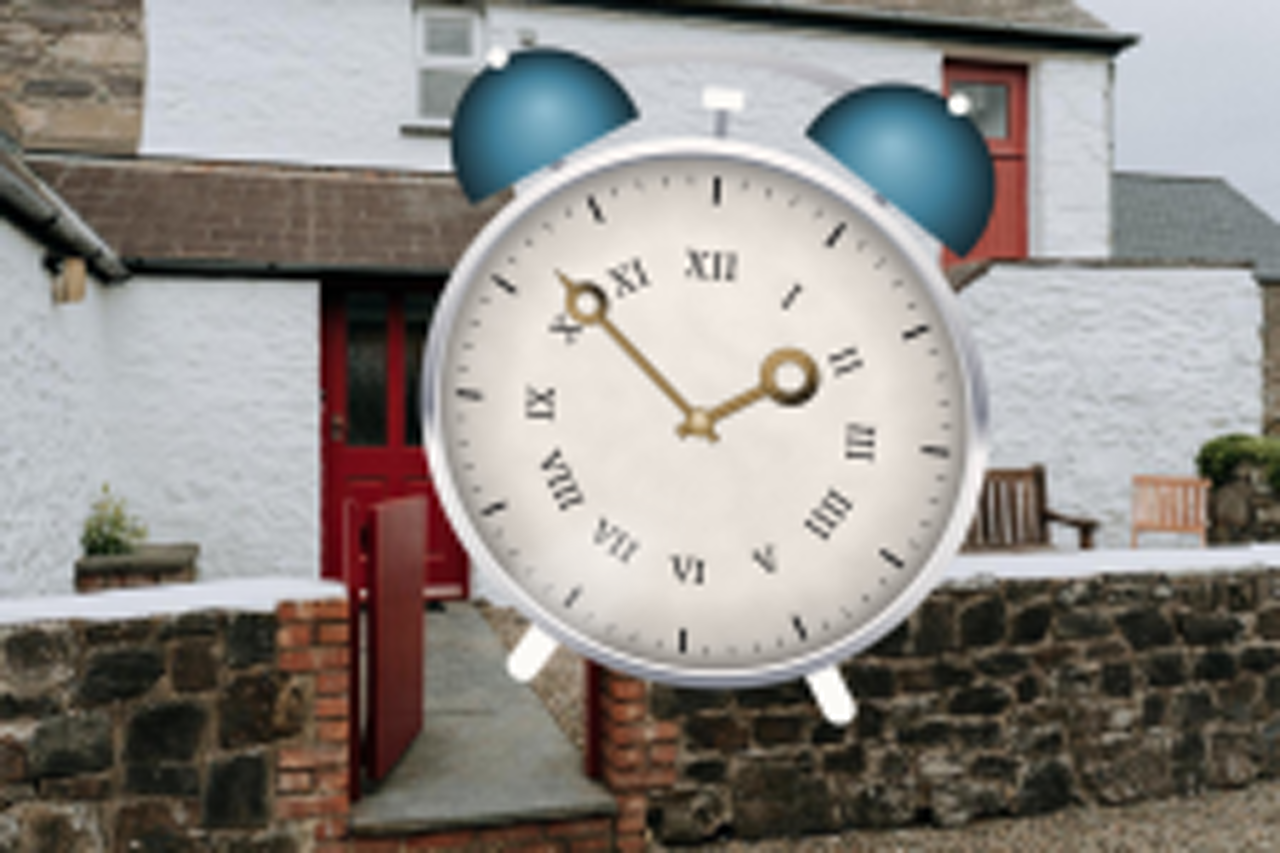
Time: h=1 m=52
